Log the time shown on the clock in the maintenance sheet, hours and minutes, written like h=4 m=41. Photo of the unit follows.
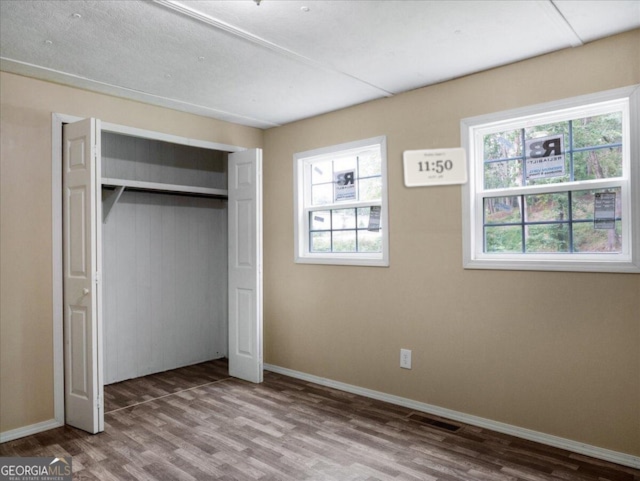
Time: h=11 m=50
